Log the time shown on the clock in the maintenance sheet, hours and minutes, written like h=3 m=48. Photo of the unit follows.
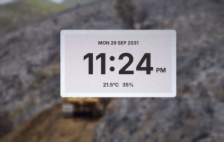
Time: h=11 m=24
